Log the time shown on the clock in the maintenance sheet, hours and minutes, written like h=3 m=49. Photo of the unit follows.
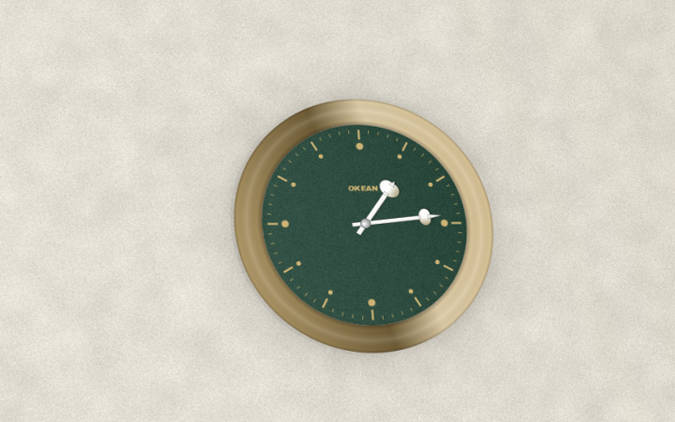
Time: h=1 m=14
